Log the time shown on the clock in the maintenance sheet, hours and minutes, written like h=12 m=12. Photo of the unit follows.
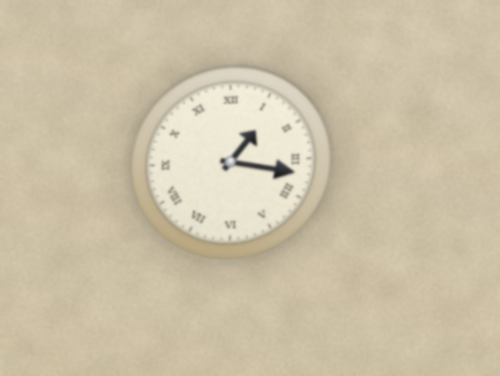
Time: h=1 m=17
